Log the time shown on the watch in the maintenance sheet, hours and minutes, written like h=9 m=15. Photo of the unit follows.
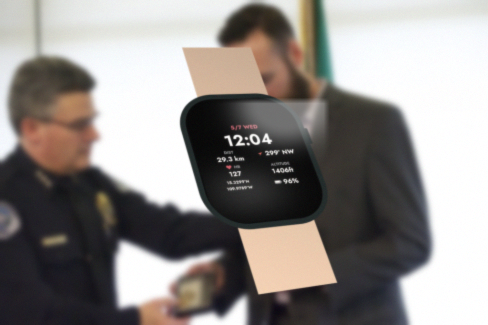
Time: h=12 m=4
